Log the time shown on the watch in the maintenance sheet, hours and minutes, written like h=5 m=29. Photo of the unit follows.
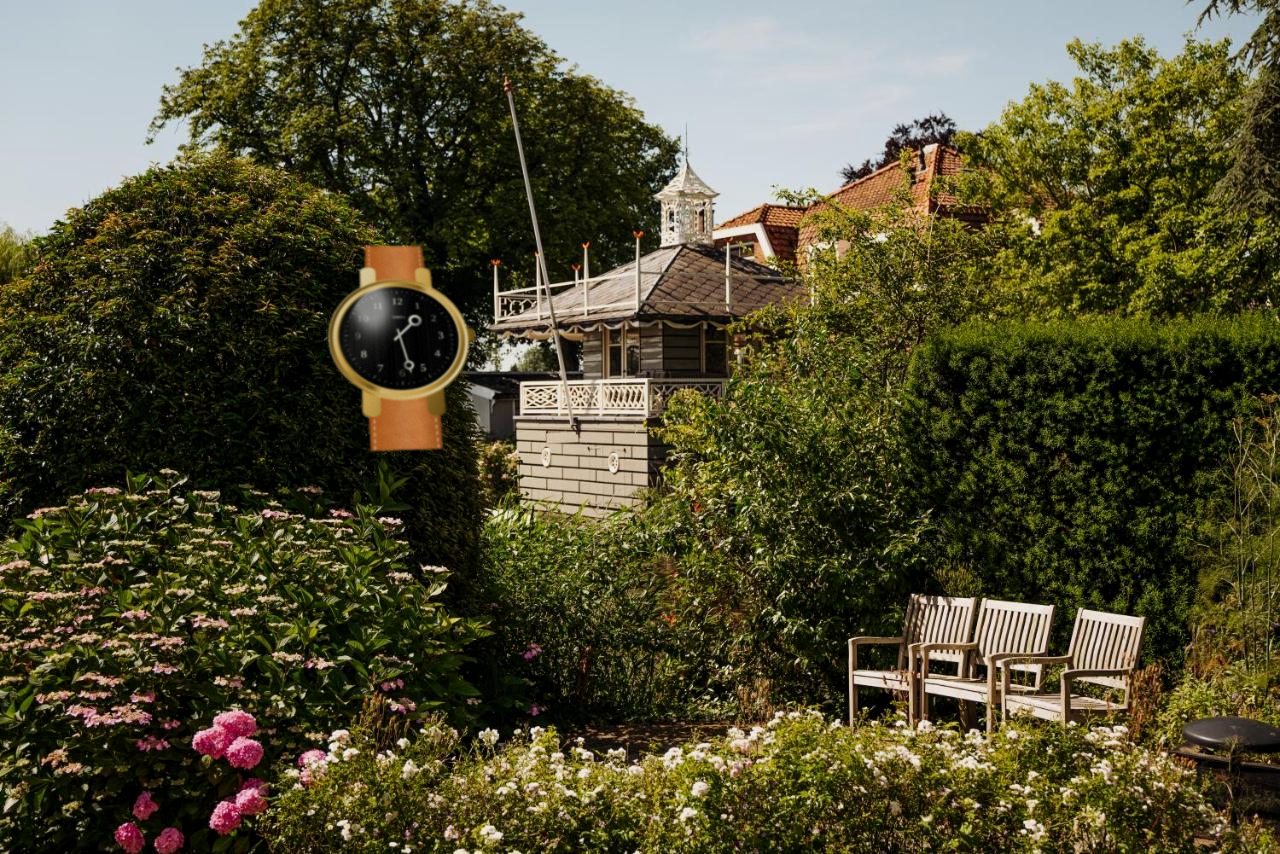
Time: h=1 m=28
